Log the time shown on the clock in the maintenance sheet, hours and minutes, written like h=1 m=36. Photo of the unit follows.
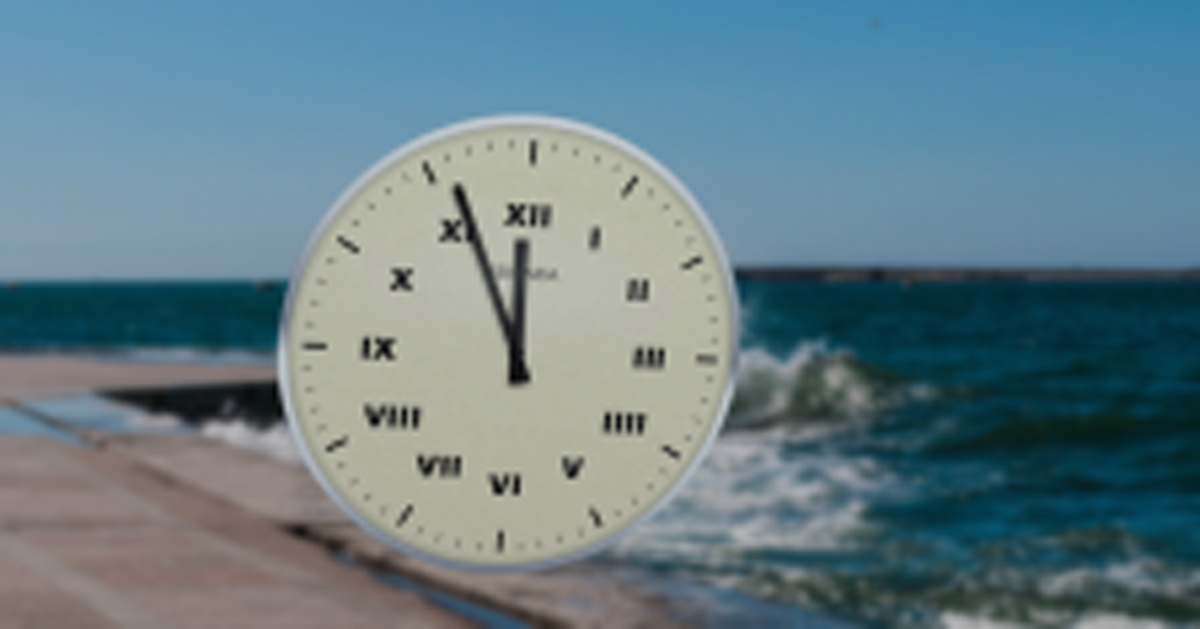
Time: h=11 m=56
